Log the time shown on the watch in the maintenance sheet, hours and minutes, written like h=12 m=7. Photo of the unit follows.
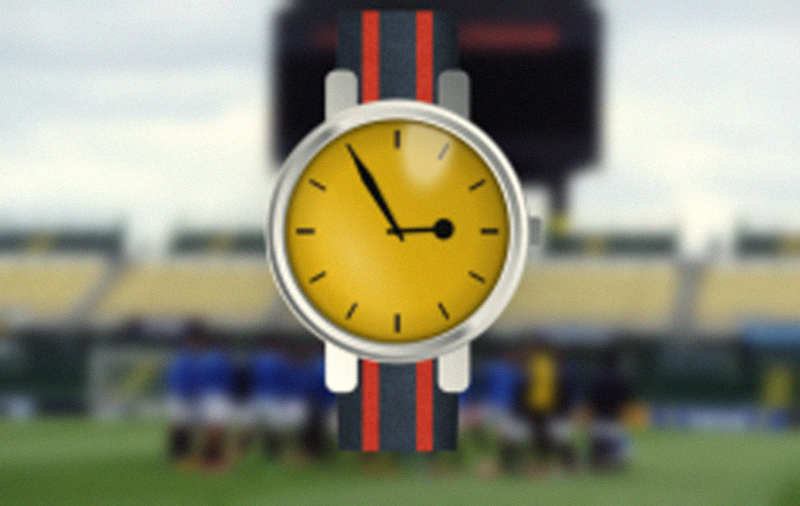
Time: h=2 m=55
